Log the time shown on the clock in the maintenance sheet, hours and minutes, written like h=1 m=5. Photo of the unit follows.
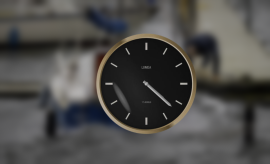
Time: h=4 m=22
